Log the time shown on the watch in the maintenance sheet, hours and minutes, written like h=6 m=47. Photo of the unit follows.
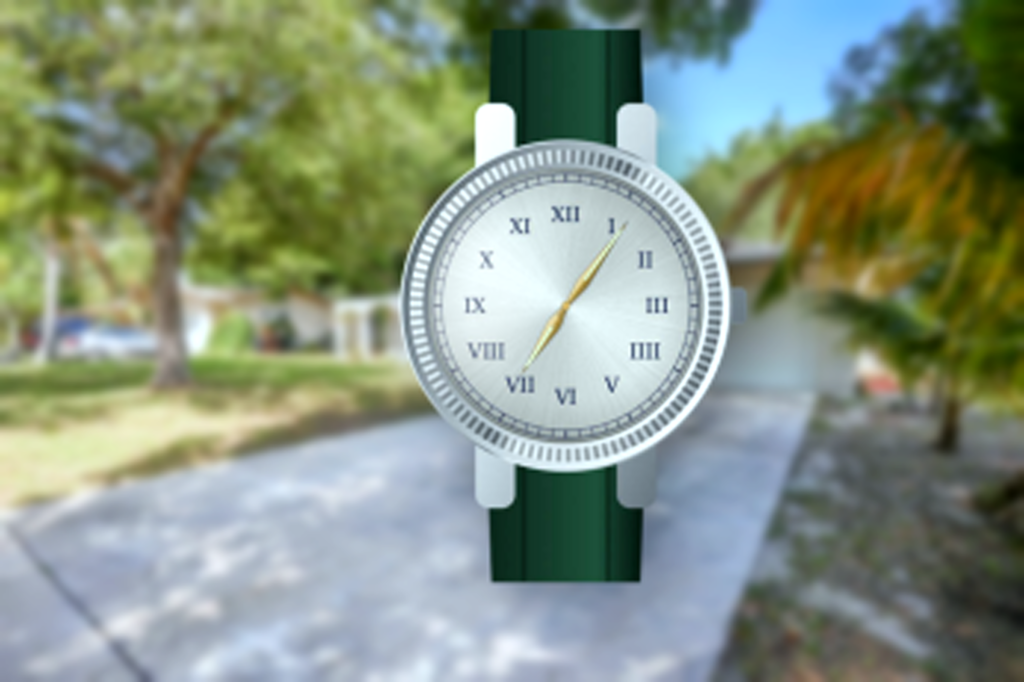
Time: h=7 m=6
